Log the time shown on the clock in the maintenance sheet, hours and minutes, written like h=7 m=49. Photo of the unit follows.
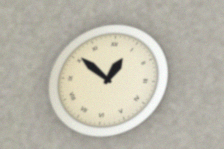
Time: h=12 m=51
